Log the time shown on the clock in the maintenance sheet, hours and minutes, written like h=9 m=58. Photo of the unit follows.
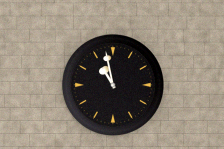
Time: h=10 m=58
